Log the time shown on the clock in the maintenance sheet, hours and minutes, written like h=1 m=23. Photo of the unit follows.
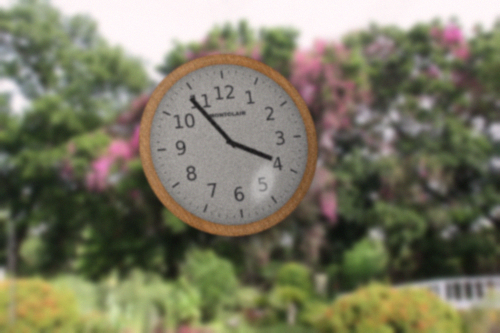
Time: h=3 m=54
